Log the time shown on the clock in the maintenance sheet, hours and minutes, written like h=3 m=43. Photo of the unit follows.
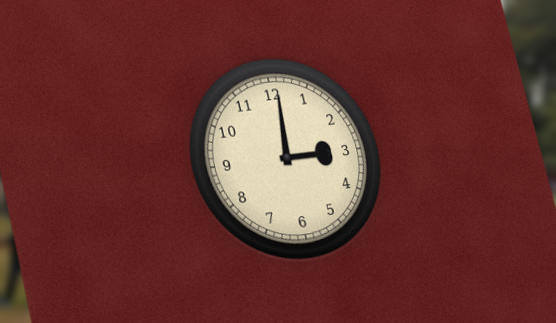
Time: h=3 m=1
